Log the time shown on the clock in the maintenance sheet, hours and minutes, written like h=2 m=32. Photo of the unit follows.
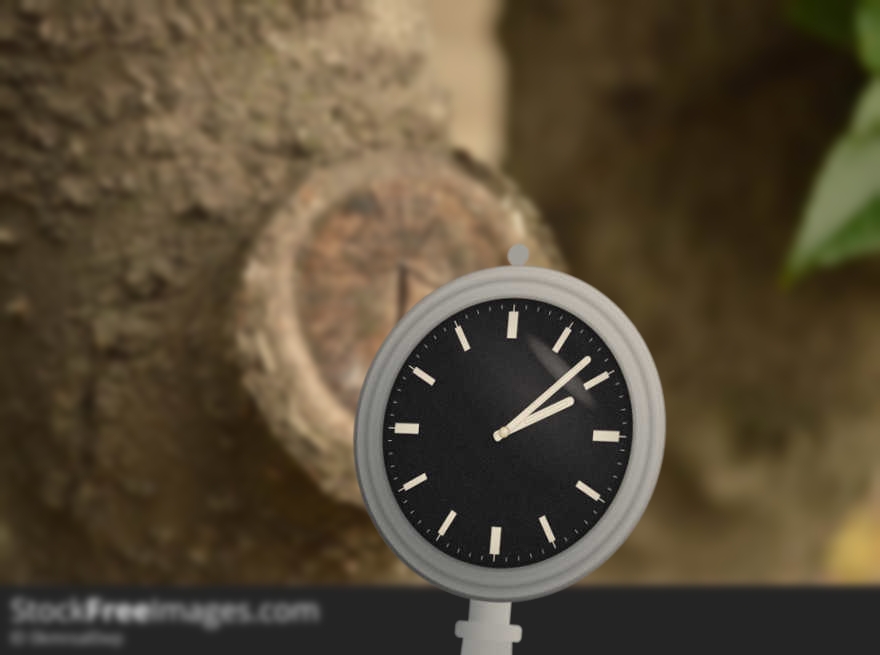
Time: h=2 m=8
